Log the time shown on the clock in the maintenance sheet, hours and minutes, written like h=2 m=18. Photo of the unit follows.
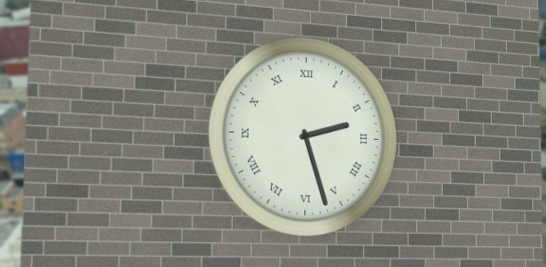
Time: h=2 m=27
